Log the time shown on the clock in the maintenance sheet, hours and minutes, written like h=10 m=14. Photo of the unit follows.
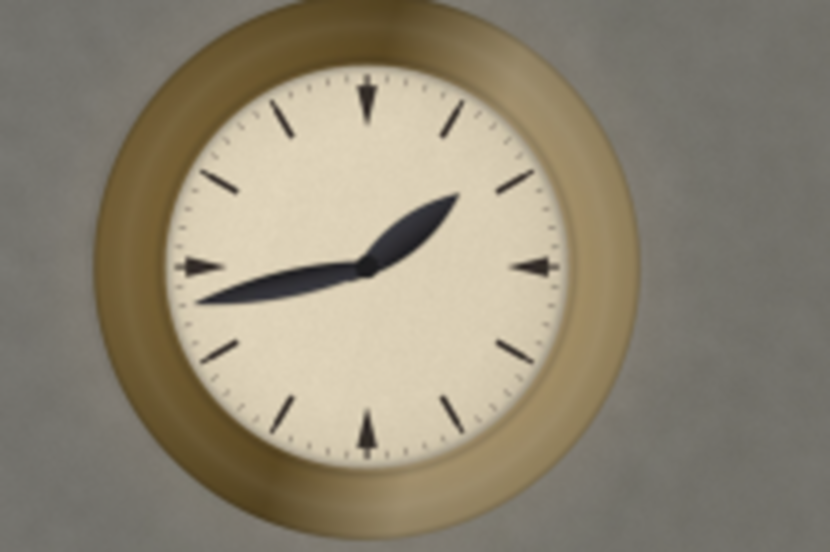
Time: h=1 m=43
